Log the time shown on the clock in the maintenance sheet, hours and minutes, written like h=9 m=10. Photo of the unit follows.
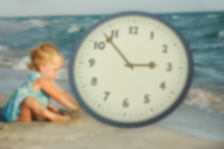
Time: h=2 m=53
